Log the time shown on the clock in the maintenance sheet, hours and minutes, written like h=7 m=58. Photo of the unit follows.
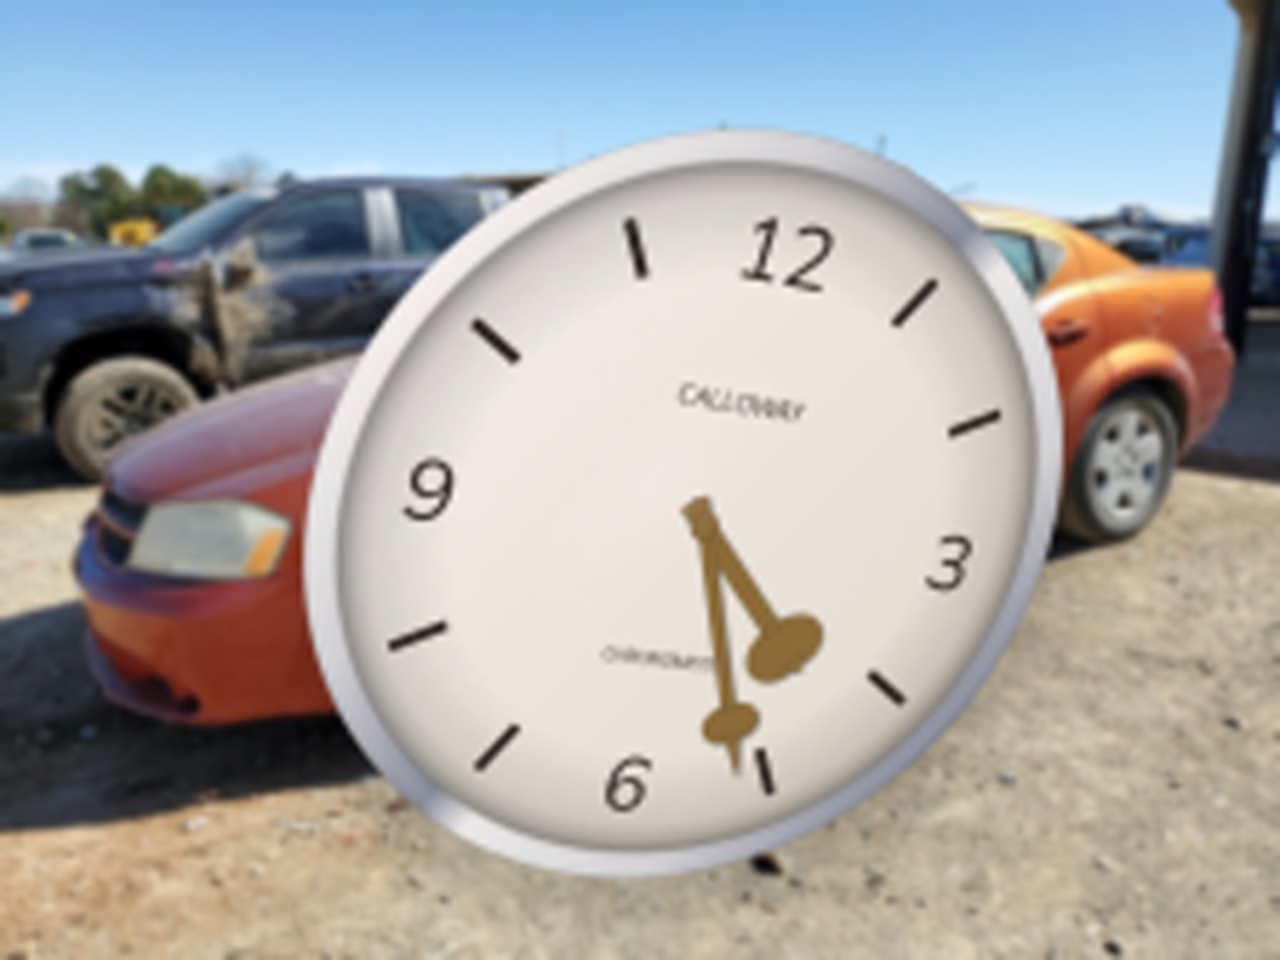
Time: h=4 m=26
